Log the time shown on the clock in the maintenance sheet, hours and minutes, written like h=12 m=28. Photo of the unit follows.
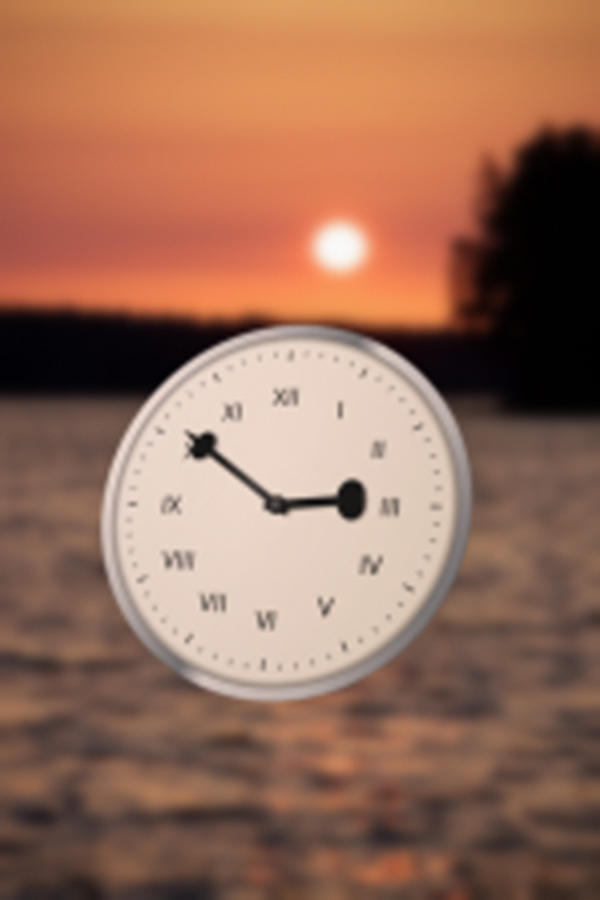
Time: h=2 m=51
